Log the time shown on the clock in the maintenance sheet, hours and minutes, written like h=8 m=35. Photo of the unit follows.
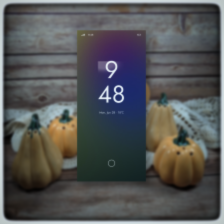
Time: h=9 m=48
